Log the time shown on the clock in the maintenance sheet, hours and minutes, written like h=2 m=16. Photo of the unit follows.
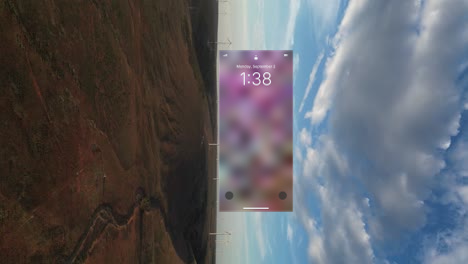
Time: h=1 m=38
